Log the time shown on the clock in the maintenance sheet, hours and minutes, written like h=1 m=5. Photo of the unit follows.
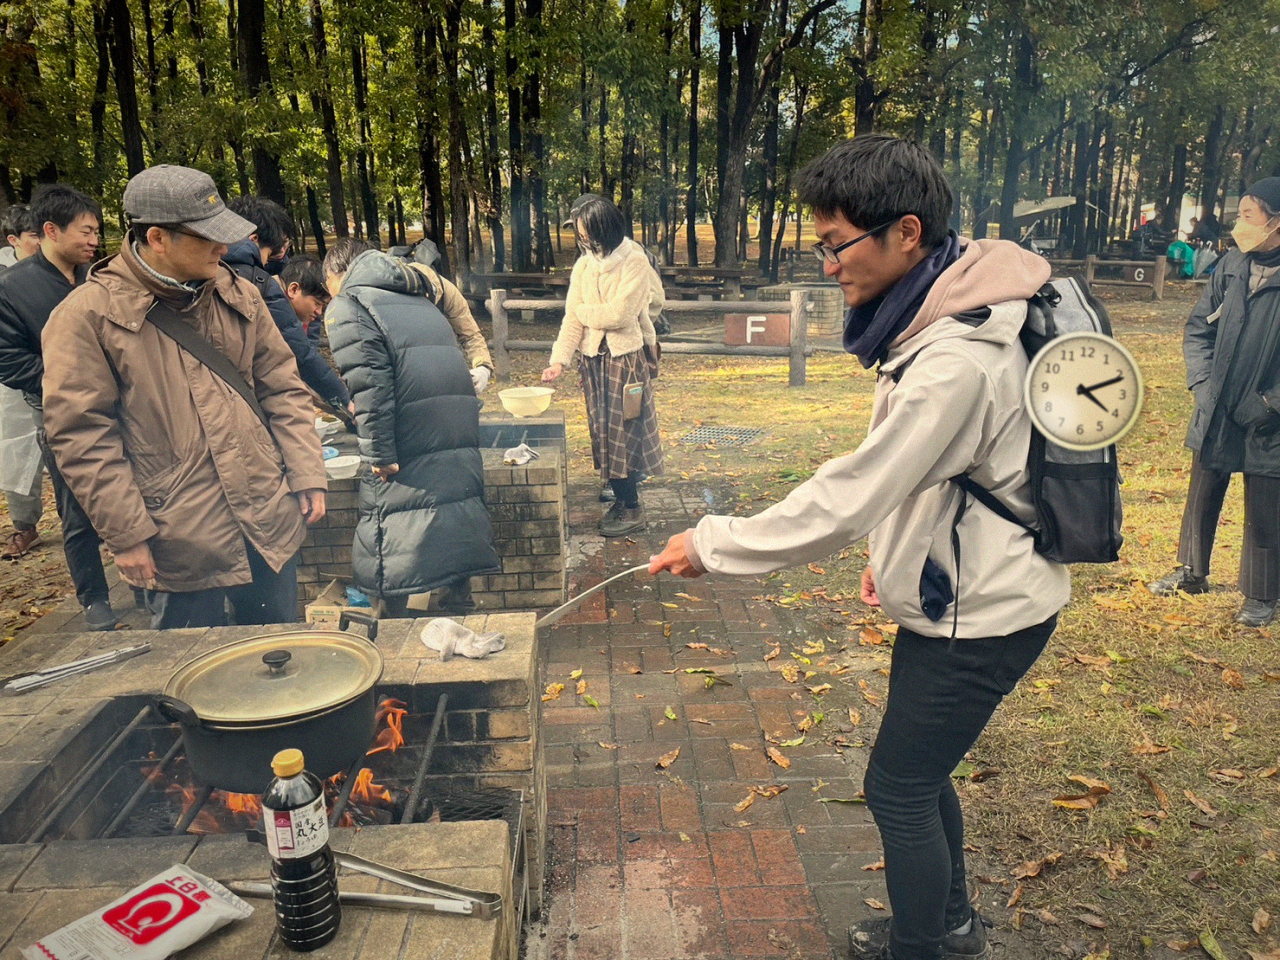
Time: h=4 m=11
